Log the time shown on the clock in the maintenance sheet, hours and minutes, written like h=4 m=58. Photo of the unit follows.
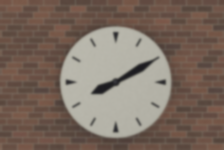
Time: h=8 m=10
